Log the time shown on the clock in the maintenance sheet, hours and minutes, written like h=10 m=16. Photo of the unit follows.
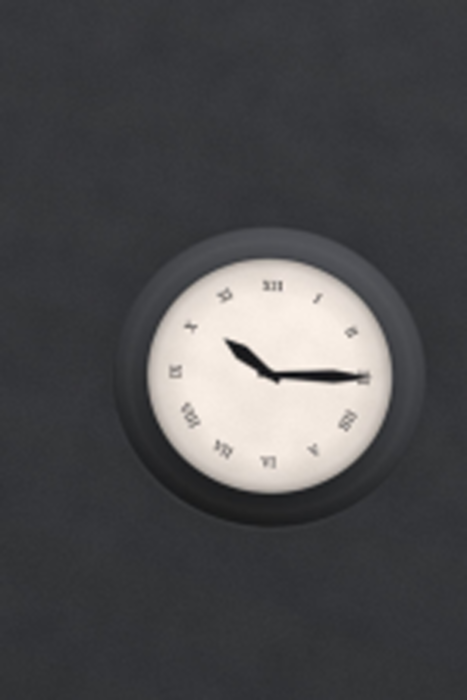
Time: h=10 m=15
